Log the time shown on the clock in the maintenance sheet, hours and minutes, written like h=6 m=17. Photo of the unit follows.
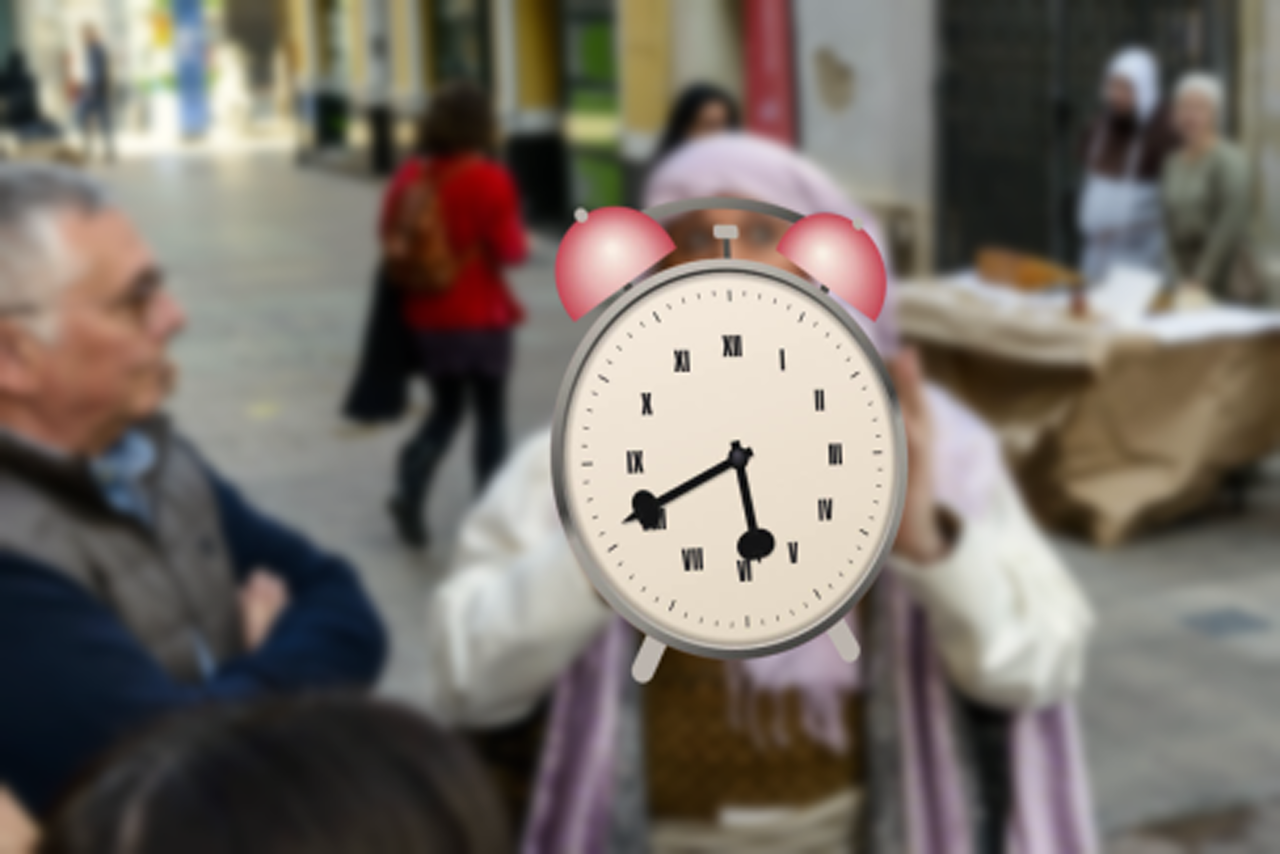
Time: h=5 m=41
